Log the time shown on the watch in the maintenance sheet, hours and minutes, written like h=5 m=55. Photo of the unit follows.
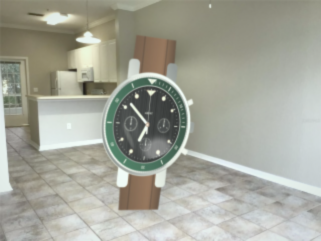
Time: h=6 m=52
